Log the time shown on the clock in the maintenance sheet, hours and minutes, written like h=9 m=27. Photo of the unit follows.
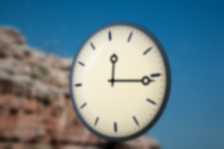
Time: h=12 m=16
